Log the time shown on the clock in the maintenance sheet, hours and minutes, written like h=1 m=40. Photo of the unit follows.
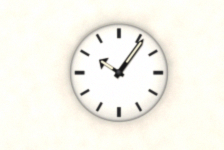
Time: h=10 m=6
